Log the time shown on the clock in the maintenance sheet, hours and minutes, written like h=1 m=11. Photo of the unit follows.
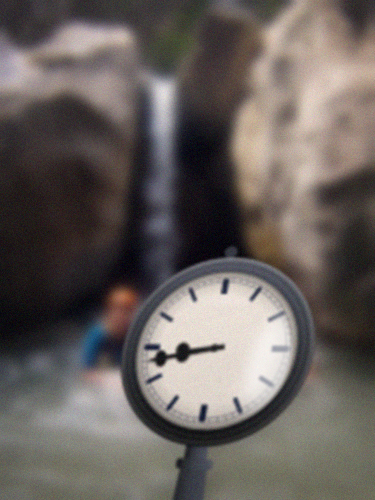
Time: h=8 m=43
